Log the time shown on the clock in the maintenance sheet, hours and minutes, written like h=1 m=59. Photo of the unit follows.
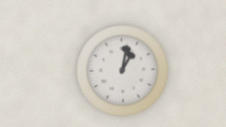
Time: h=1 m=2
